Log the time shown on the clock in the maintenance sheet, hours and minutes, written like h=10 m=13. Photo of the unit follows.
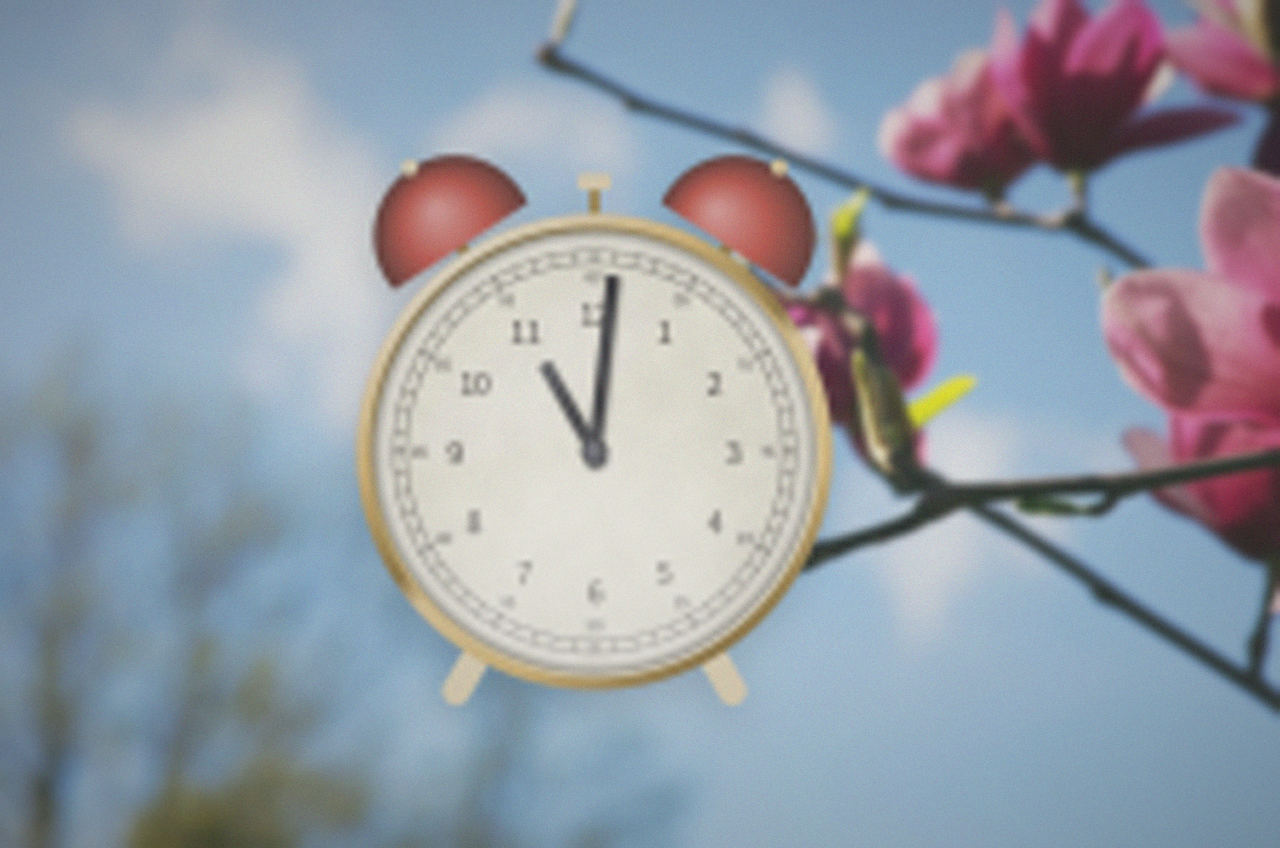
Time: h=11 m=1
